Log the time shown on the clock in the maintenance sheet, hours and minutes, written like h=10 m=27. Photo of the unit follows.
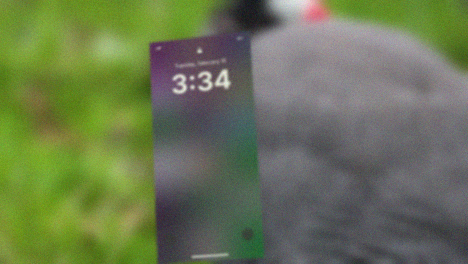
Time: h=3 m=34
